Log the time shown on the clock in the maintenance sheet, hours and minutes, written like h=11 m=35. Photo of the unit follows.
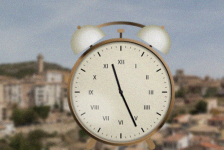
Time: h=11 m=26
